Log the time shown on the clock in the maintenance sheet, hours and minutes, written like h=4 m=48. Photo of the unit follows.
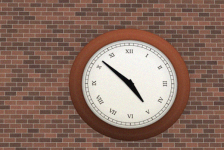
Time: h=4 m=52
